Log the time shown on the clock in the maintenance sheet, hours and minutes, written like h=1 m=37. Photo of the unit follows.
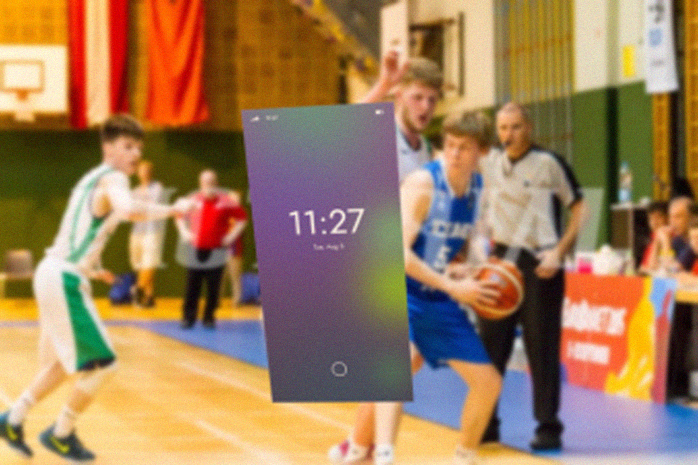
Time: h=11 m=27
